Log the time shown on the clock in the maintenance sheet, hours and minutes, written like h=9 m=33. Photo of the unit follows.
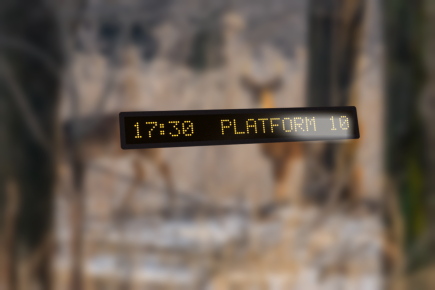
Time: h=17 m=30
